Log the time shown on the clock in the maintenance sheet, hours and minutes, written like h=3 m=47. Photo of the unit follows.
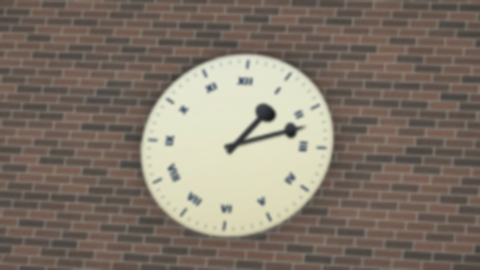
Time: h=1 m=12
